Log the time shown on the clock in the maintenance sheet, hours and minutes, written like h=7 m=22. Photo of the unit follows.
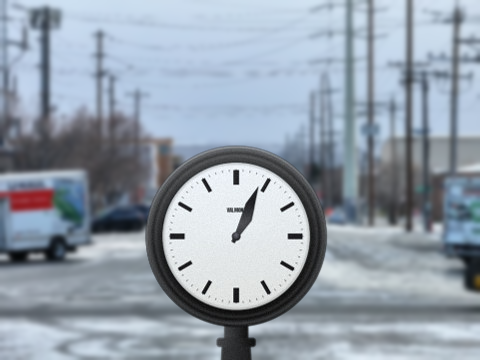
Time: h=1 m=4
